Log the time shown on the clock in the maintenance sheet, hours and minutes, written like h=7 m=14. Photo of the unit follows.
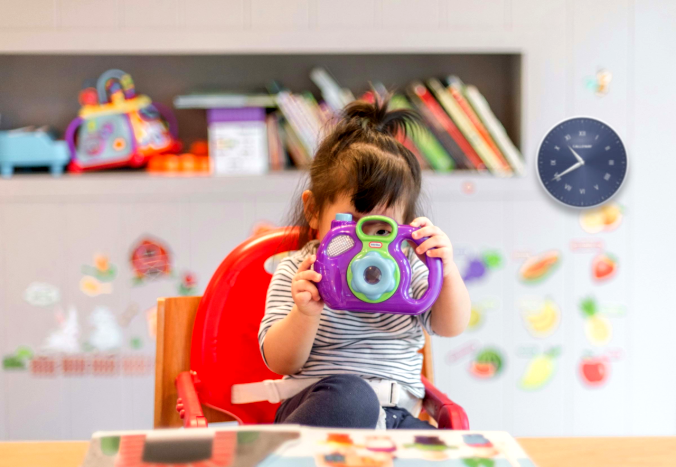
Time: h=10 m=40
